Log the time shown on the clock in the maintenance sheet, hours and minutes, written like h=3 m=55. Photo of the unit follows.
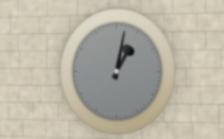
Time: h=1 m=2
